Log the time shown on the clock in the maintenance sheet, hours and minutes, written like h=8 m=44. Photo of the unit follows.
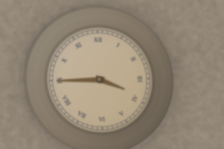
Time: h=3 m=45
